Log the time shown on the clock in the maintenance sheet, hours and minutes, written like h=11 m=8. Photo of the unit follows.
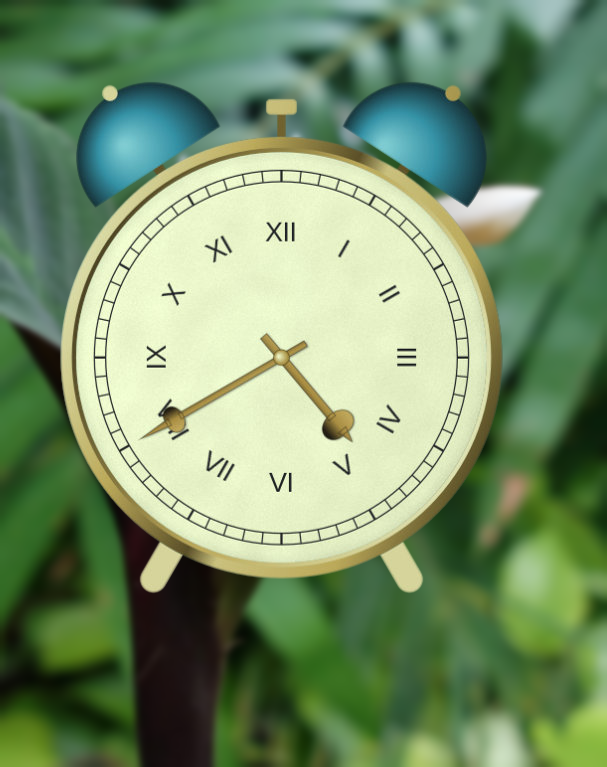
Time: h=4 m=40
